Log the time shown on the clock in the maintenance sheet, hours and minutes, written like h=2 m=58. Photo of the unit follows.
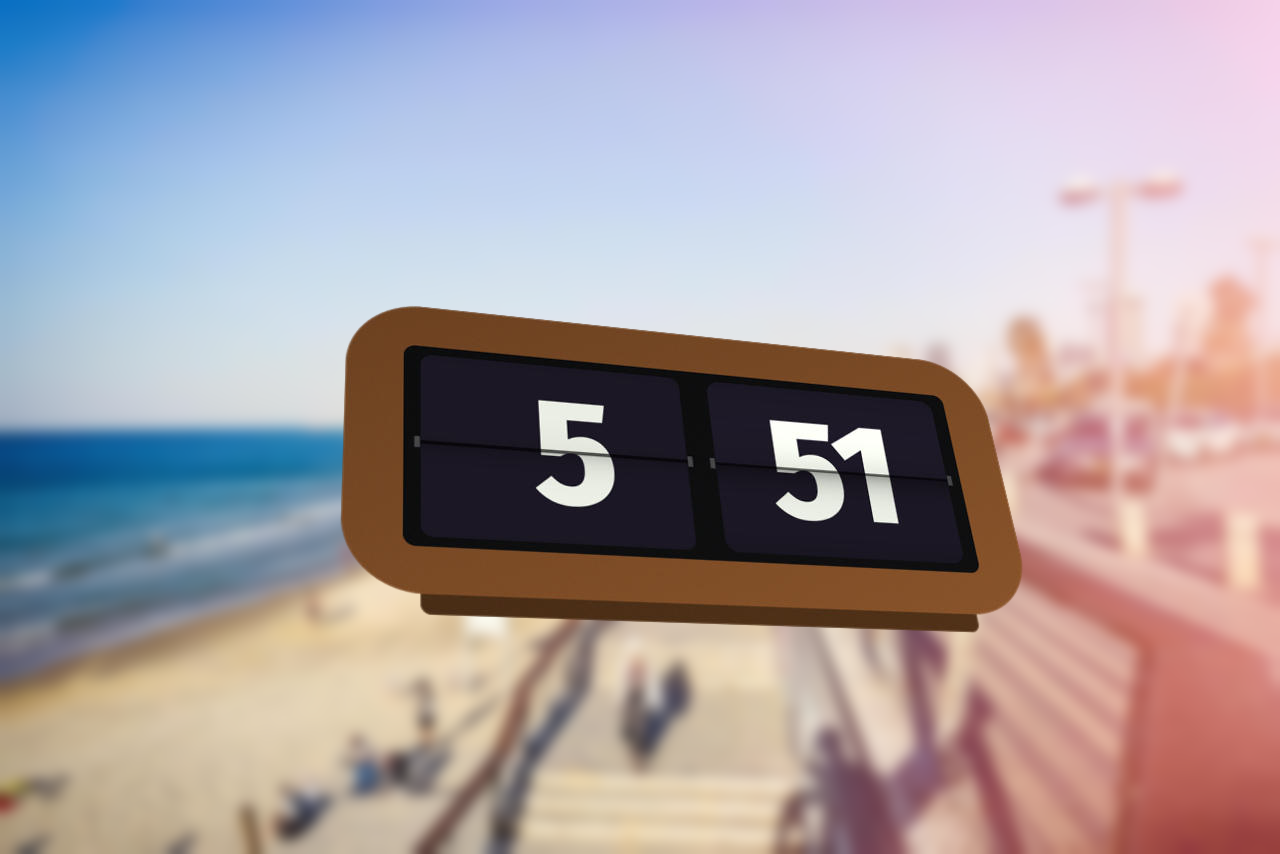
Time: h=5 m=51
